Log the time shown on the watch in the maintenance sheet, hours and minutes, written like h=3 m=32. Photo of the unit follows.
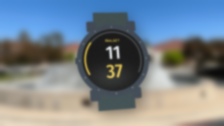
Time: h=11 m=37
